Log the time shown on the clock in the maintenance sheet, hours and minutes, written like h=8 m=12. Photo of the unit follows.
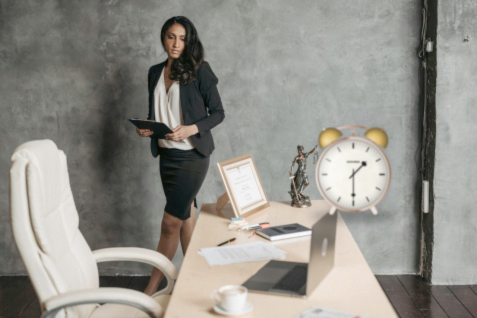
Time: h=1 m=30
